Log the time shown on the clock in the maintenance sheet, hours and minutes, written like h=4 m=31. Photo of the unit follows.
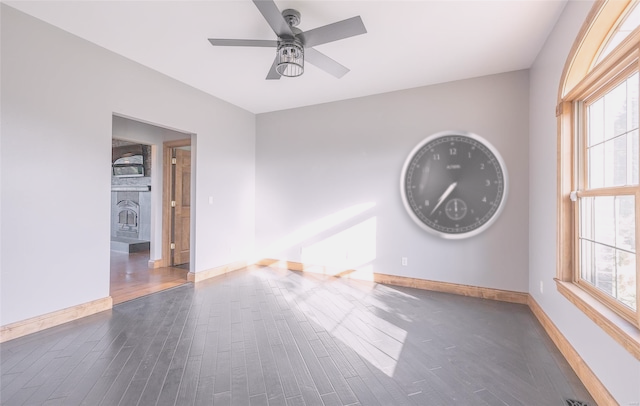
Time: h=7 m=37
